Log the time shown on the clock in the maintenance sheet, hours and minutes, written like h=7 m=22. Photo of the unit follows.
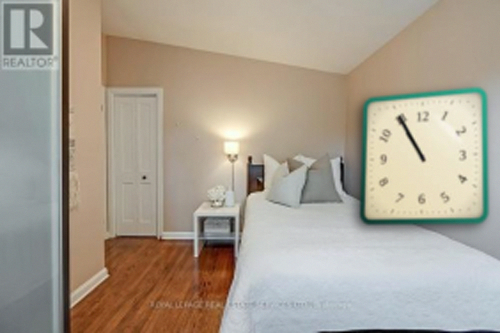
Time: h=10 m=55
